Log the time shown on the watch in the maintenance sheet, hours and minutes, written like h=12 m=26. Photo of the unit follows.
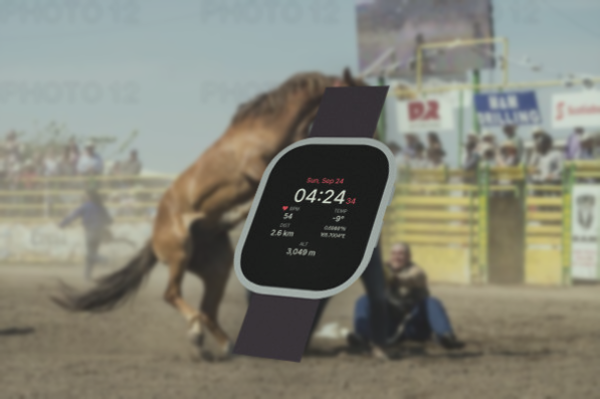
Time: h=4 m=24
